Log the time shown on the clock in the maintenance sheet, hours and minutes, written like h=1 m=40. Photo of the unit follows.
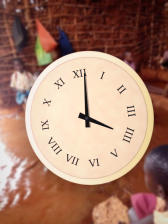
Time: h=4 m=1
